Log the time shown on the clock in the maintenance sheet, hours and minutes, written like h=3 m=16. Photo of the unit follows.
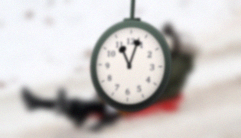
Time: h=11 m=3
